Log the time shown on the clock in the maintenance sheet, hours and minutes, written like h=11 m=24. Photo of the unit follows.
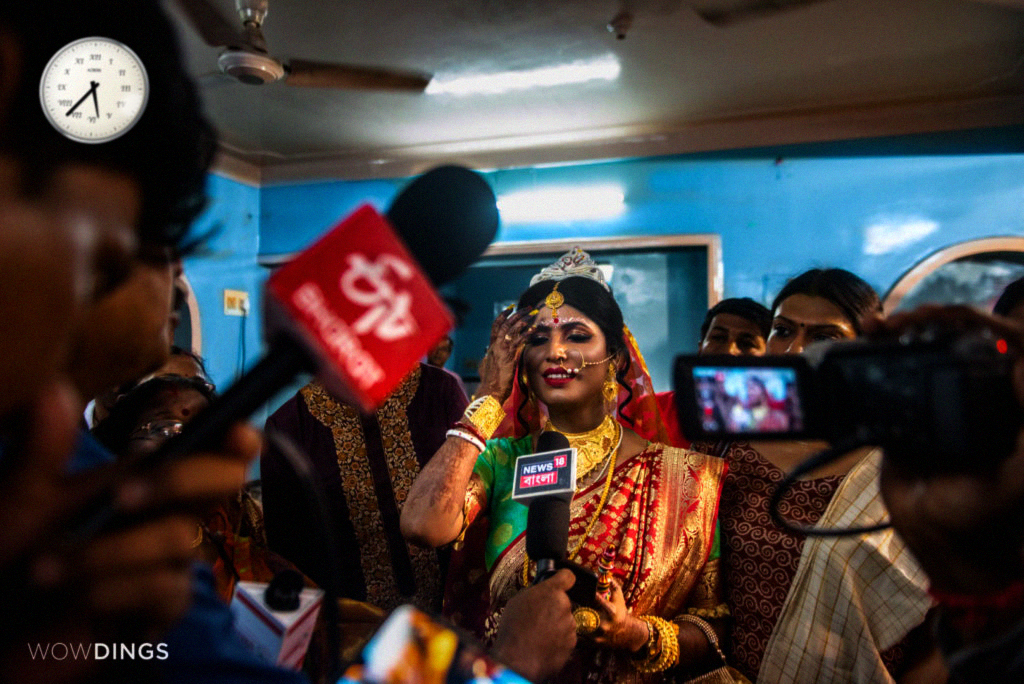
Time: h=5 m=37
